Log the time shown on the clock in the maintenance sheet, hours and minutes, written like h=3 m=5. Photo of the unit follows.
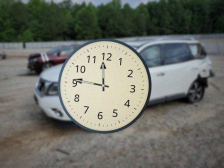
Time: h=11 m=46
